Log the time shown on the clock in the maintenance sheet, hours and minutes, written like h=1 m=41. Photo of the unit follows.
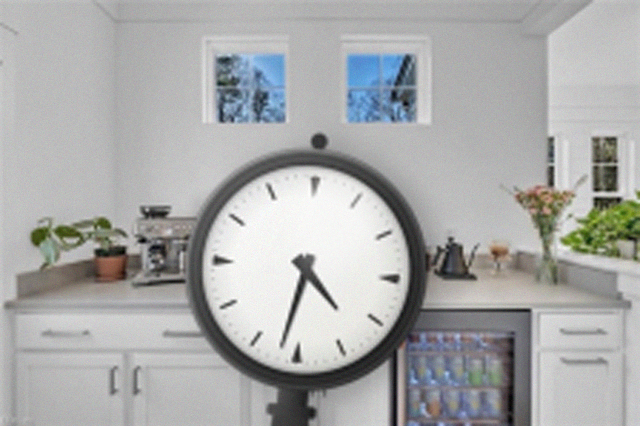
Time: h=4 m=32
